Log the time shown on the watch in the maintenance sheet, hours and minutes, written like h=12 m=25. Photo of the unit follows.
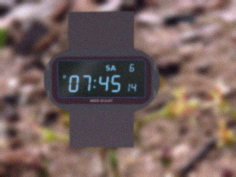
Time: h=7 m=45
